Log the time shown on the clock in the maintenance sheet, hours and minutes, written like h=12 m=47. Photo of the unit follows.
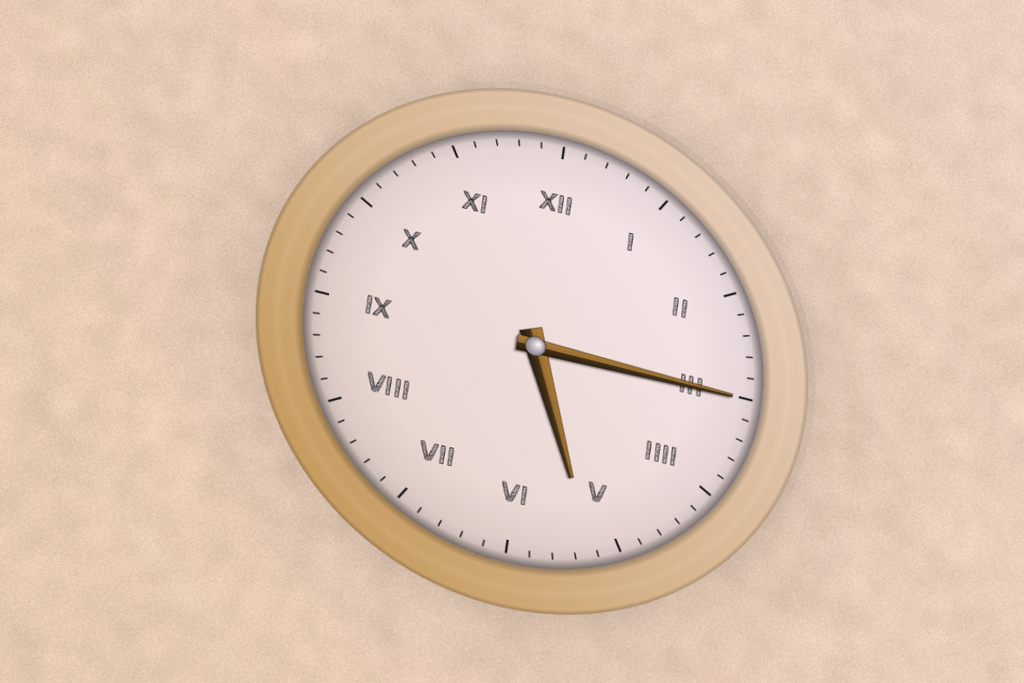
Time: h=5 m=15
